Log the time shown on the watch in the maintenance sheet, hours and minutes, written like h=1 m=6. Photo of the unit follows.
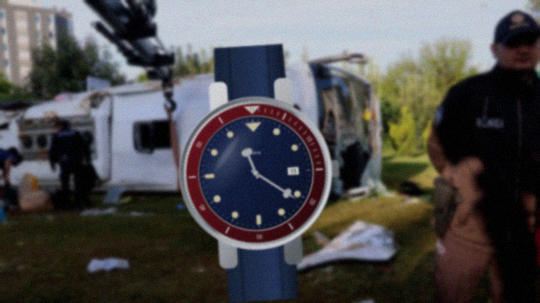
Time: h=11 m=21
